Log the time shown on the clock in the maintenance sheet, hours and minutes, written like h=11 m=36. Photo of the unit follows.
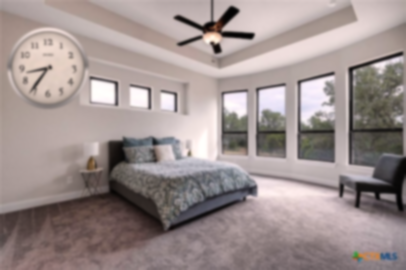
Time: h=8 m=36
